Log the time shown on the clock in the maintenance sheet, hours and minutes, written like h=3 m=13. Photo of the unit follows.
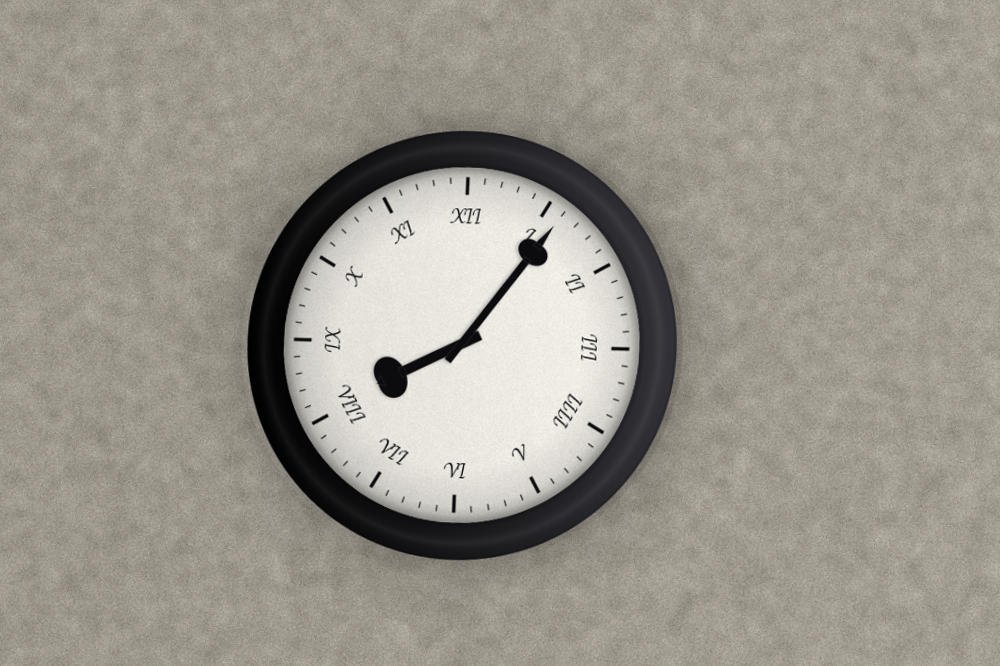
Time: h=8 m=6
